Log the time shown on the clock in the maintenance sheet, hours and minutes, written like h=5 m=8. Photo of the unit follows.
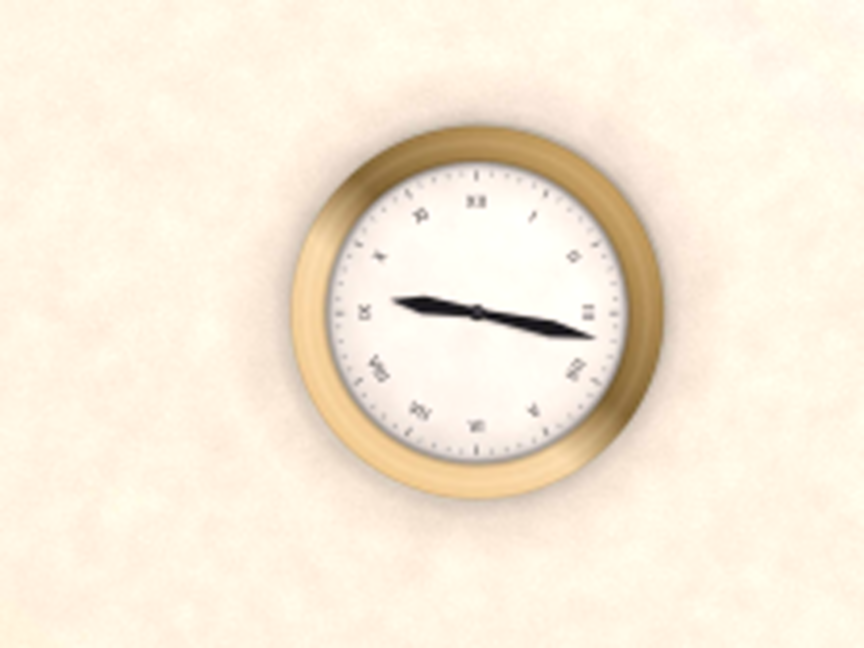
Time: h=9 m=17
